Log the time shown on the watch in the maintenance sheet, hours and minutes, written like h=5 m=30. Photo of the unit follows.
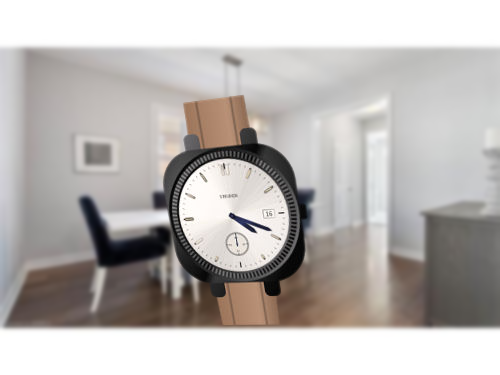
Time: h=4 m=19
